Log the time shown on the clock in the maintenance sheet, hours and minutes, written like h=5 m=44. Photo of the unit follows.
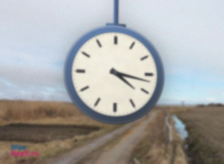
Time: h=4 m=17
